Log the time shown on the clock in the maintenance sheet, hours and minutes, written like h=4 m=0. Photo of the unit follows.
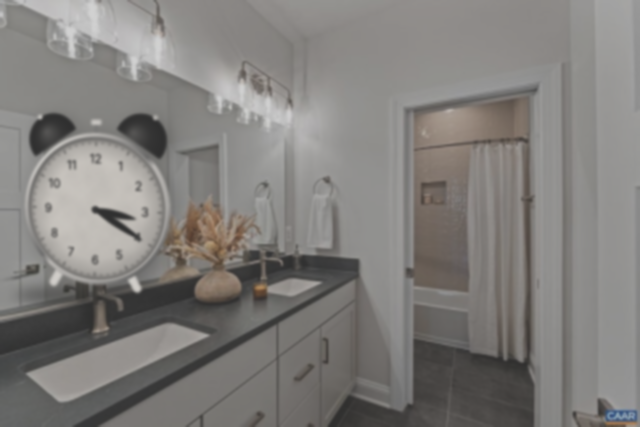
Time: h=3 m=20
